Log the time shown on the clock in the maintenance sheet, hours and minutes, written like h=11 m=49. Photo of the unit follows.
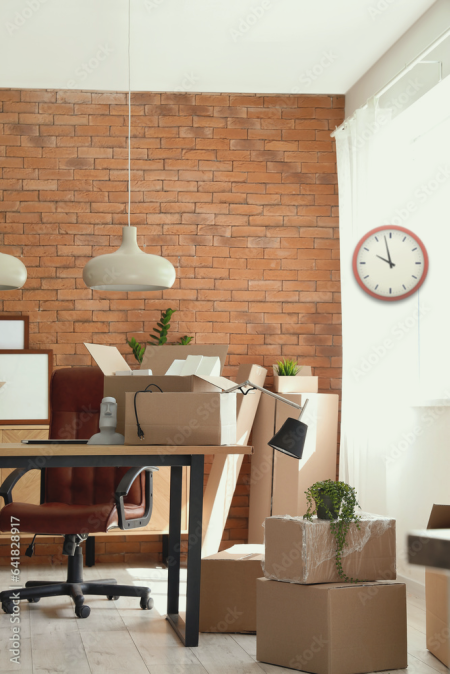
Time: h=9 m=58
